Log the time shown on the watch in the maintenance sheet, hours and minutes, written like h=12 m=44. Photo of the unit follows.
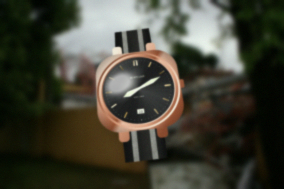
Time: h=8 m=11
